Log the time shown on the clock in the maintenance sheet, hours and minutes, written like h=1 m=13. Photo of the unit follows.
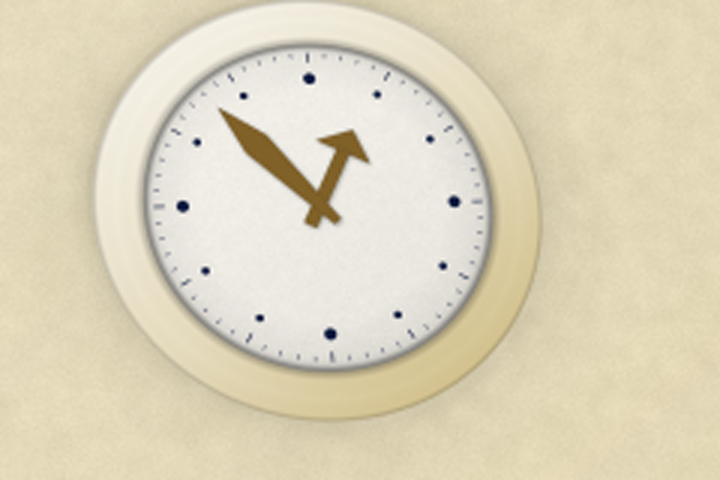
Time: h=12 m=53
